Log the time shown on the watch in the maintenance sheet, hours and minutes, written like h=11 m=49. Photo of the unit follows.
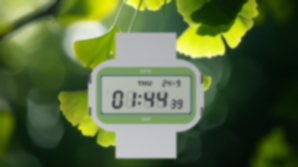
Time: h=1 m=44
